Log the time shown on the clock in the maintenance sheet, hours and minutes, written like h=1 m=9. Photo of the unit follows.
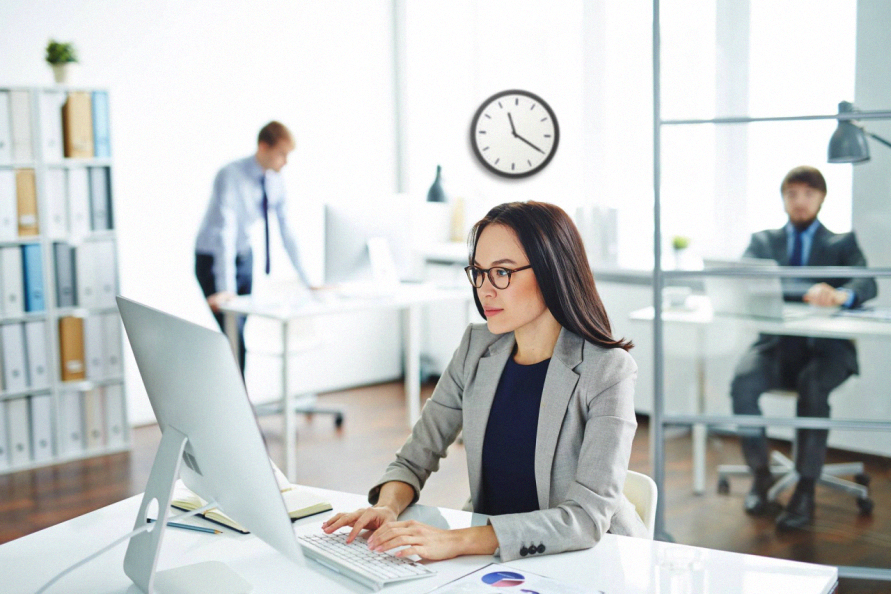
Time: h=11 m=20
